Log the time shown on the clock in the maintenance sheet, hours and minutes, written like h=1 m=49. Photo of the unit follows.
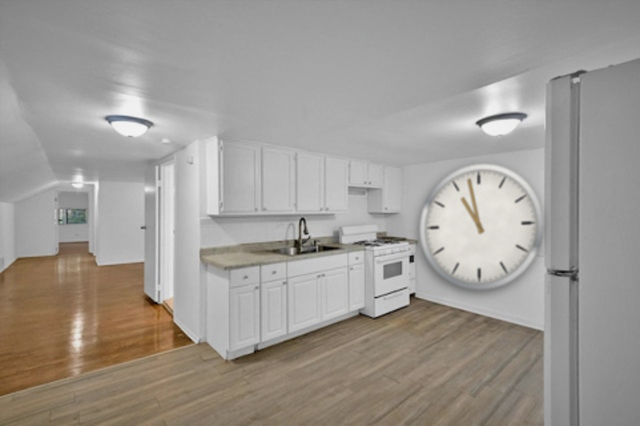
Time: h=10 m=58
